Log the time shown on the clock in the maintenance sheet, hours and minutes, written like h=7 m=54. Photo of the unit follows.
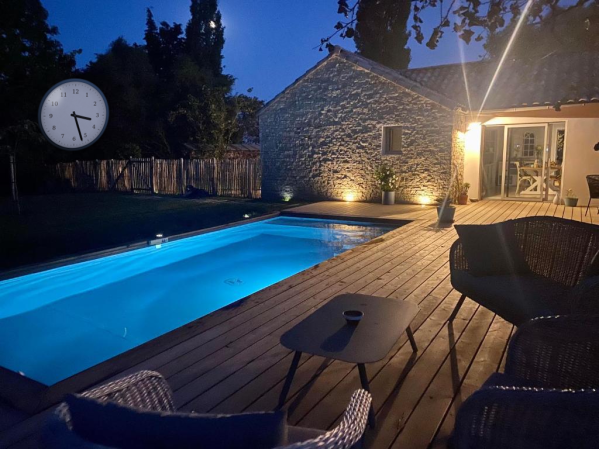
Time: h=3 m=27
